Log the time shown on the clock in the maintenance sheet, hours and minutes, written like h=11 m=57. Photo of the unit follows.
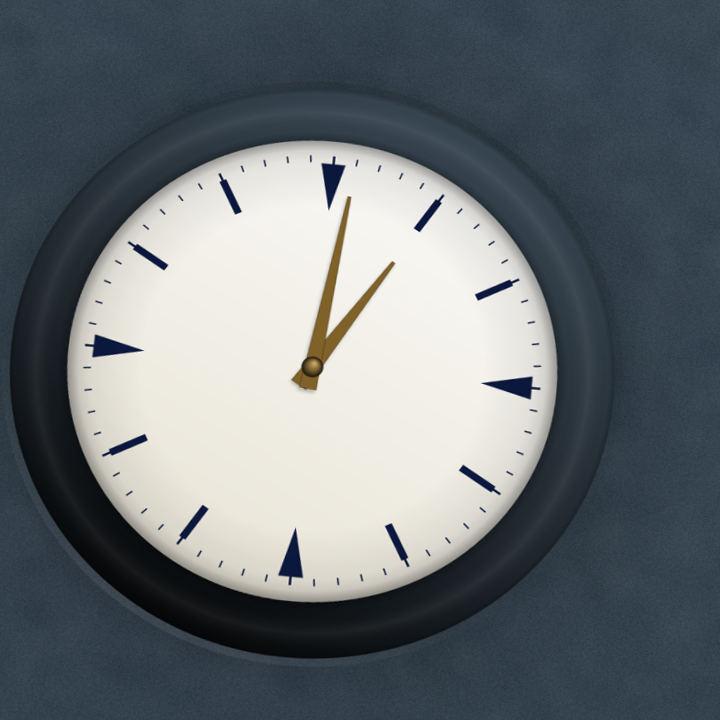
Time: h=1 m=1
